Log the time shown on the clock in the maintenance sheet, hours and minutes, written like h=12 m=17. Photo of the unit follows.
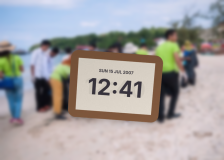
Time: h=12 m=41
